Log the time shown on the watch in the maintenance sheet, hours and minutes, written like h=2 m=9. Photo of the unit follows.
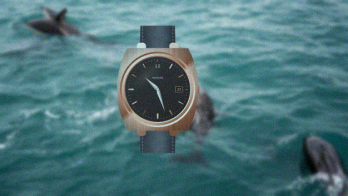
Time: h=10 m=27
